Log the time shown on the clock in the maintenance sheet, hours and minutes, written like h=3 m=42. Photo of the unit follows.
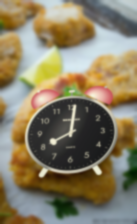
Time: h=8 m=1
